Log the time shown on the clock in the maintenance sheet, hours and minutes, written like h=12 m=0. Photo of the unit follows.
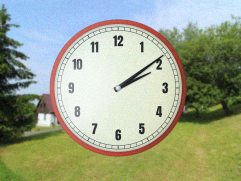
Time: h=2 m=9
